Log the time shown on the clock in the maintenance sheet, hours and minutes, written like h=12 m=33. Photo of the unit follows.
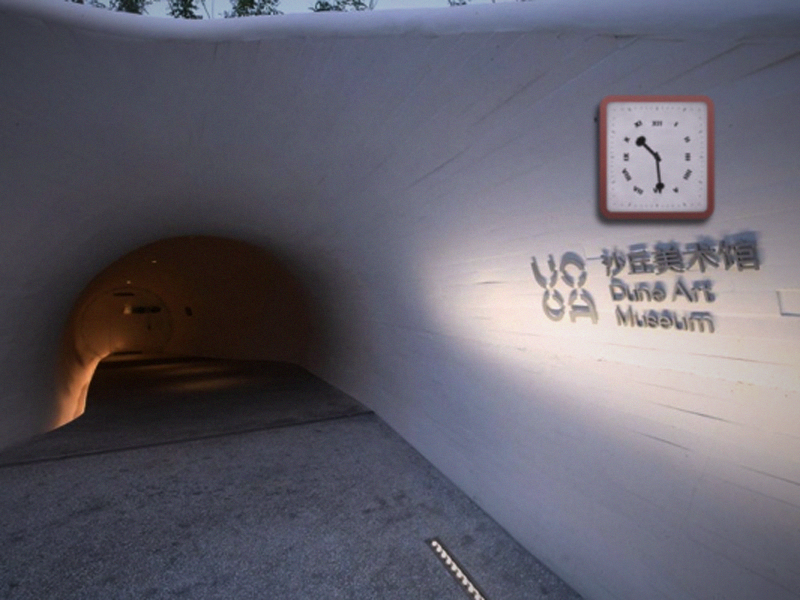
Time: h=10 m=29
